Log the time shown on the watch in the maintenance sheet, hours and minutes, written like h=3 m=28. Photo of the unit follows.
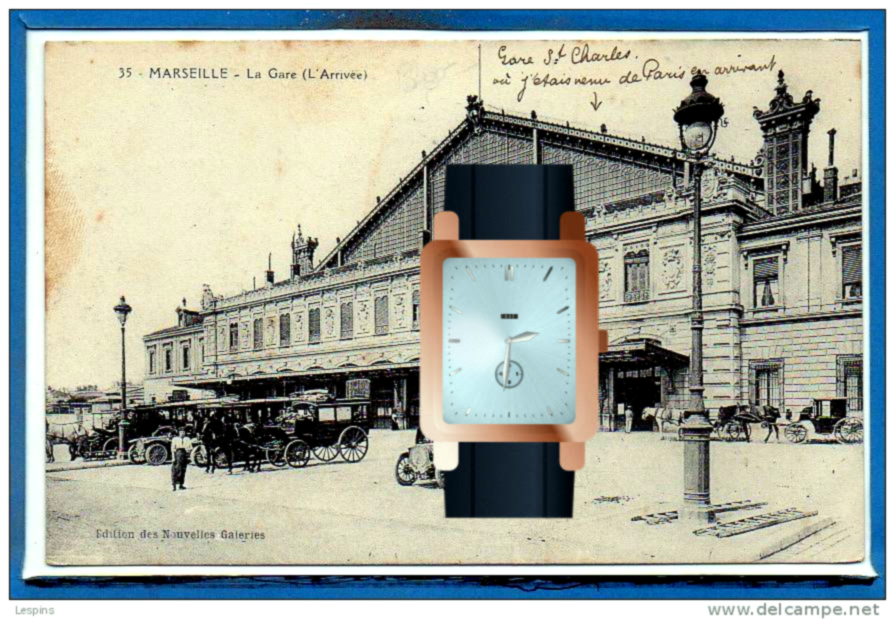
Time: h=2 m=31
